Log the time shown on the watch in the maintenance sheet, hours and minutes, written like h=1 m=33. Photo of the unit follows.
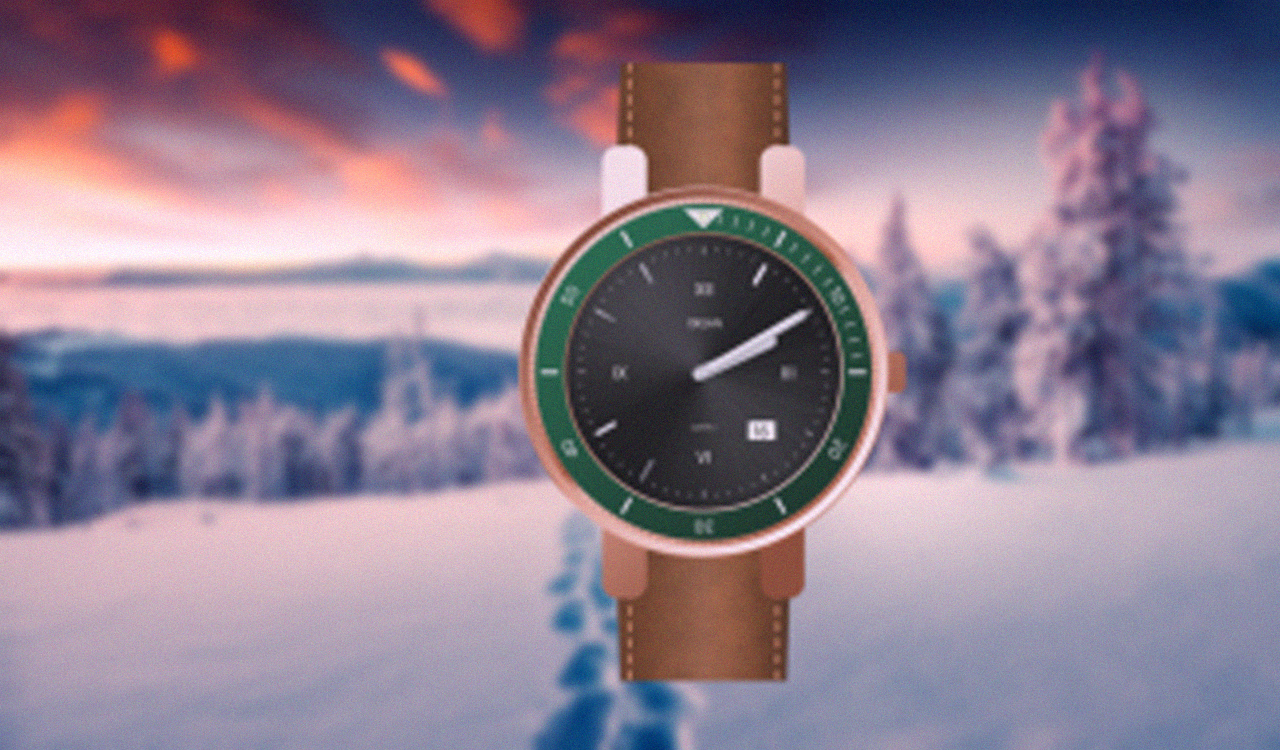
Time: h=2 m=10
